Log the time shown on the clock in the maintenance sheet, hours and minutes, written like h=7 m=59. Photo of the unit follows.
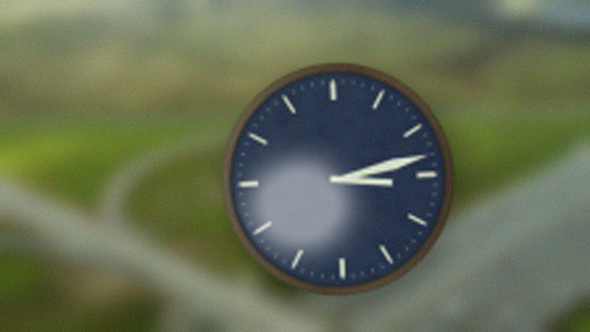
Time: h=3 m=13
